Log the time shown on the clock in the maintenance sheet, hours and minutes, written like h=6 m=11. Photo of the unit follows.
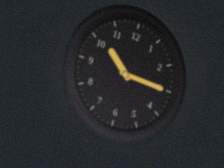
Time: h=10 m=15
